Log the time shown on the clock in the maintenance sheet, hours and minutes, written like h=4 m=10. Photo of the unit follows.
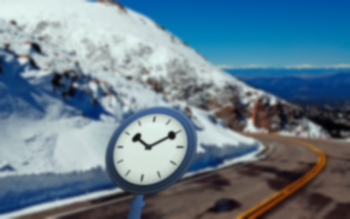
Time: h=10 m=10
